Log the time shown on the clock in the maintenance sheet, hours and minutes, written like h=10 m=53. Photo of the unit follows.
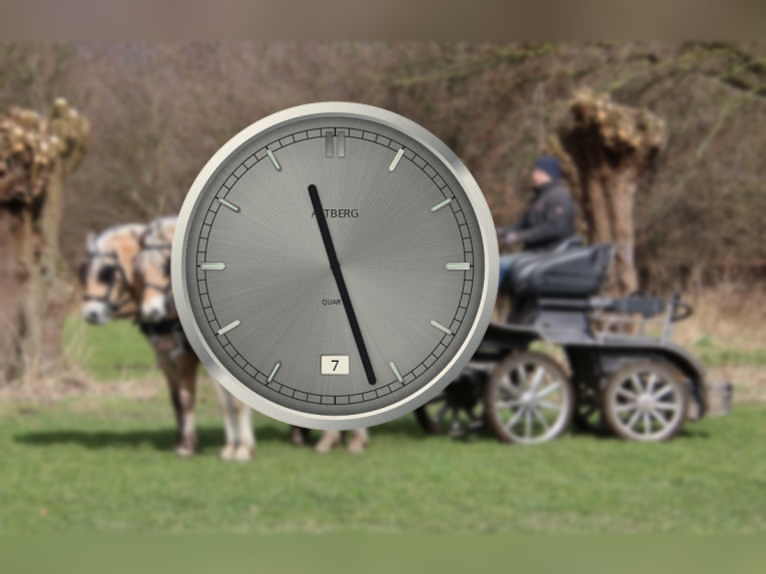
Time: h=11 m=27
